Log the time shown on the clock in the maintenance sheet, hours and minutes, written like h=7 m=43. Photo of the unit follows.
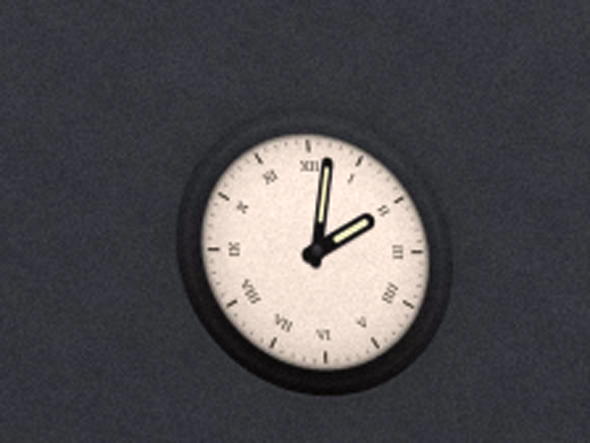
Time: h=2 m=2
